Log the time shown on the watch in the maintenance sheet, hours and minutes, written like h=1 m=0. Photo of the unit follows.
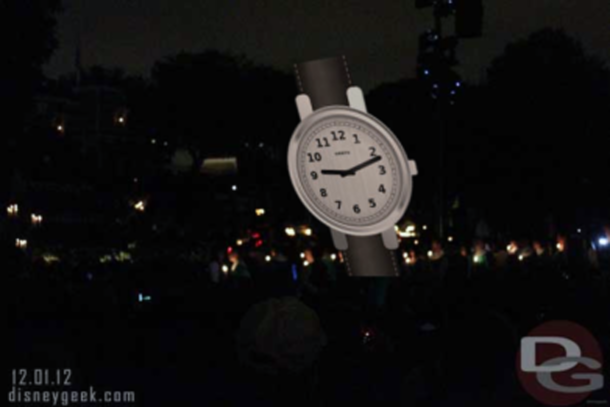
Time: h=9 m=12
